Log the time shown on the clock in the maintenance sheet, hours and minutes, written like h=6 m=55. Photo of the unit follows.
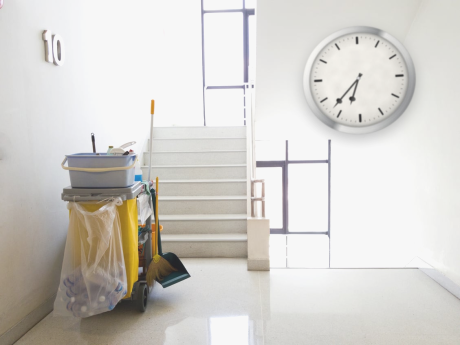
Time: h=6 m=37
